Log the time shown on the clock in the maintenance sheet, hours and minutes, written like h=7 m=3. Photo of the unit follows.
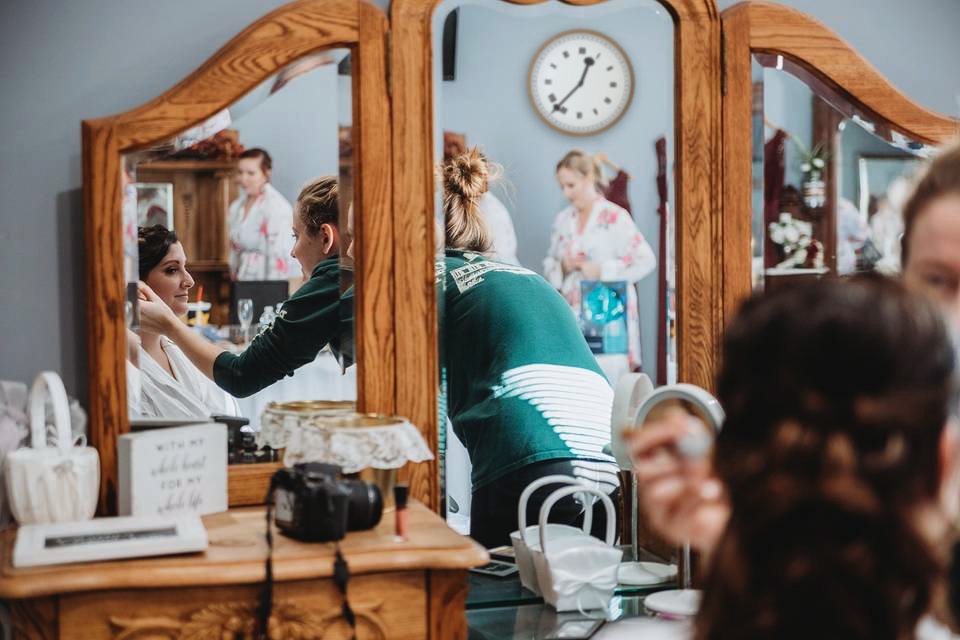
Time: h=12 m=37
